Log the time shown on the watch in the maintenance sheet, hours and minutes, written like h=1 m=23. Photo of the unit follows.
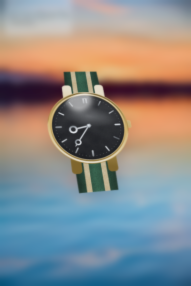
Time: h=8 m=36
